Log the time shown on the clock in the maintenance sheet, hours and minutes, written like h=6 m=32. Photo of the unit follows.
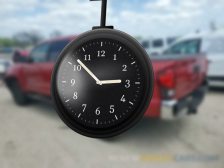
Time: h=2 m=52
